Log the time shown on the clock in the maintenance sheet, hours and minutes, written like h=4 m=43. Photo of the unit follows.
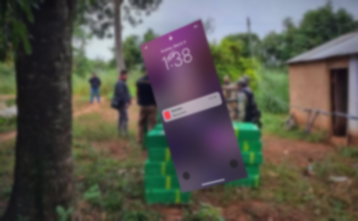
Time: h=1 m=38
